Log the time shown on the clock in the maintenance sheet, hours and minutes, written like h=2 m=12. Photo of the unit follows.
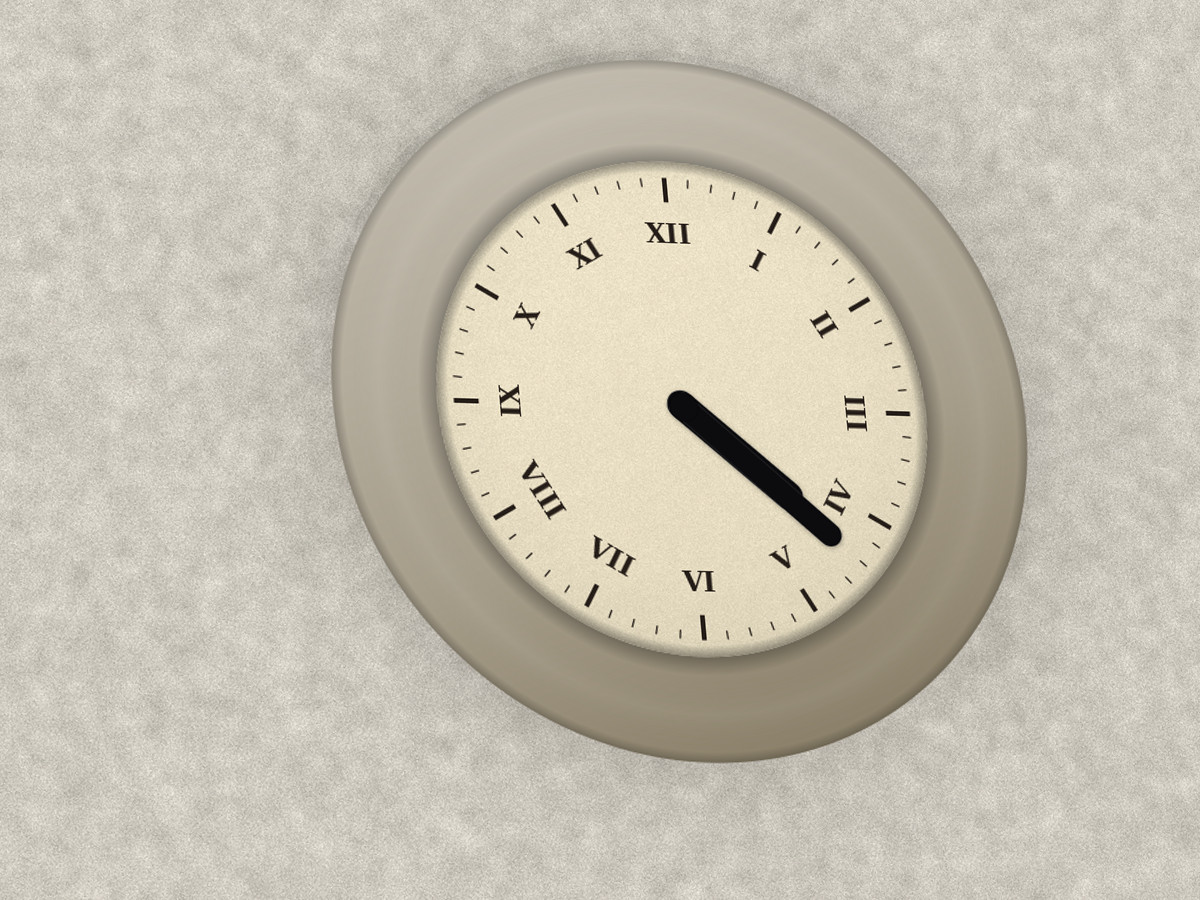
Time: h=4 m=22
